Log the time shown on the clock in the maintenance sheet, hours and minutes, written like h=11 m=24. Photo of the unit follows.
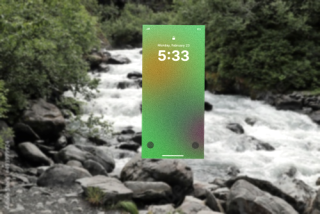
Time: h=5 m=33
